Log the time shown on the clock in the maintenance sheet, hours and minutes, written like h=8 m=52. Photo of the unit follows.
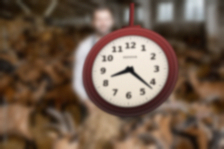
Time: h=8 m=22
